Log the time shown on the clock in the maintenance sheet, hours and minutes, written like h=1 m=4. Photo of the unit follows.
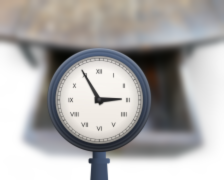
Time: h=2 m=55
